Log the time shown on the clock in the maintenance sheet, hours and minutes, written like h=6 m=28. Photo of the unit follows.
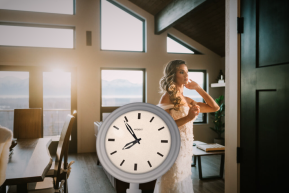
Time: h=7 m=54
